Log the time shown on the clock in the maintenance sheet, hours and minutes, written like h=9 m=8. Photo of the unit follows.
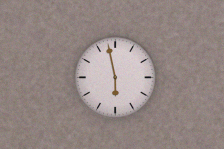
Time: h=5 m=58
